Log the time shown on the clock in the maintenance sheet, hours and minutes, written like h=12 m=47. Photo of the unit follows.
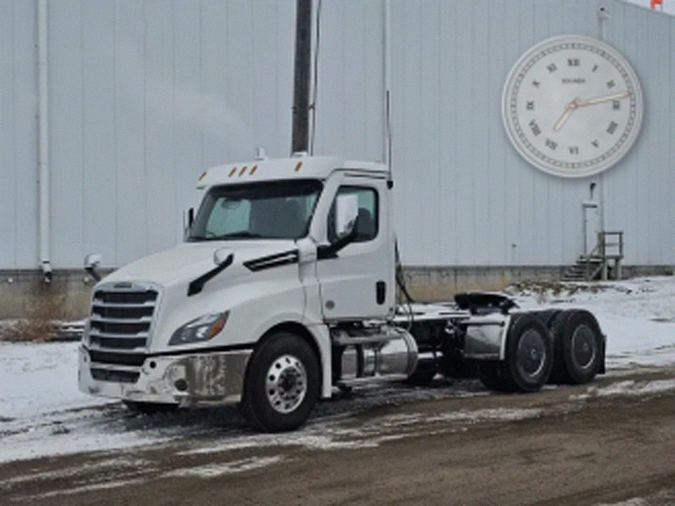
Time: h=7 m=13
